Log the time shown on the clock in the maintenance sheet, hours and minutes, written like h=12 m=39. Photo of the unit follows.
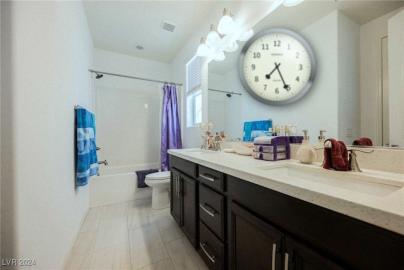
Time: h=7 m=26
